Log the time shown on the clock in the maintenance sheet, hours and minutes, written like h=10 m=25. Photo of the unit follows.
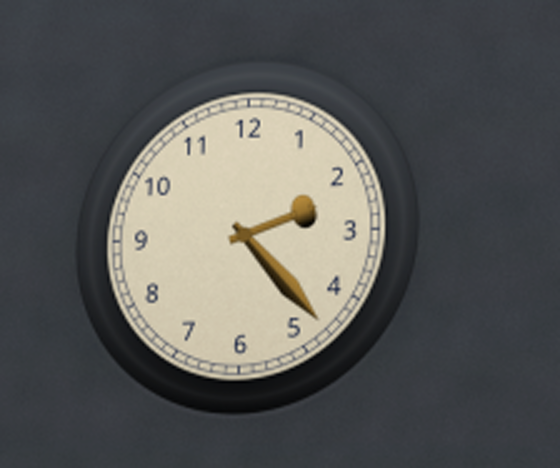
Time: h=2 m=23
